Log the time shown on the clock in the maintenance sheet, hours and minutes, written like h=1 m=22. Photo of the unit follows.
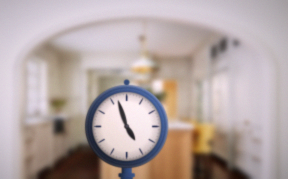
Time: h=4 m=57
